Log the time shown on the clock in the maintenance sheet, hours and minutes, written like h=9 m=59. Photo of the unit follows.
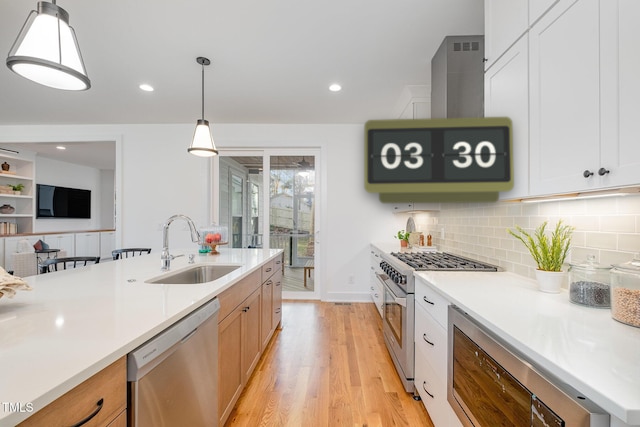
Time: h=3 m=30
